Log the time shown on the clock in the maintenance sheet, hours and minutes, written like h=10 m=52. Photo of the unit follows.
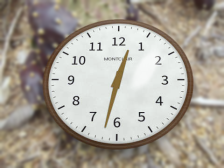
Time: h=12 m=32
